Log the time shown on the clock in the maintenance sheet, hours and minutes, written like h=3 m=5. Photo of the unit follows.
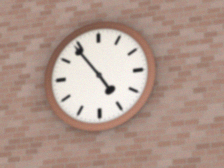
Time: h=4 m=54
